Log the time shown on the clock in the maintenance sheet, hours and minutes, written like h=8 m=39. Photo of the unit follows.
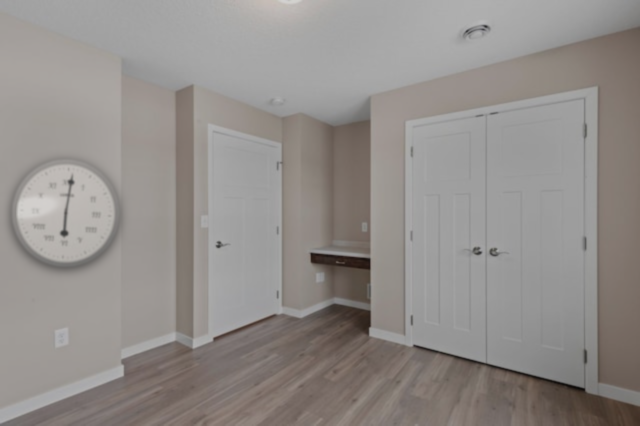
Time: h=6 m=1
